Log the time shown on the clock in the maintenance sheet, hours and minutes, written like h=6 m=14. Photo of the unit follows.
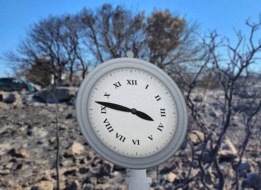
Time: h=3 m=47
